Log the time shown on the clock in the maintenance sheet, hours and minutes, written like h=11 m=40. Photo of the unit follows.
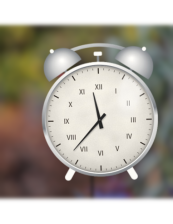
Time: h=11 m=37
